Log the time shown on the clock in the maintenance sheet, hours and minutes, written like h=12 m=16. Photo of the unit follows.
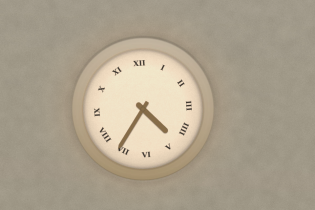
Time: h=4 m=36
